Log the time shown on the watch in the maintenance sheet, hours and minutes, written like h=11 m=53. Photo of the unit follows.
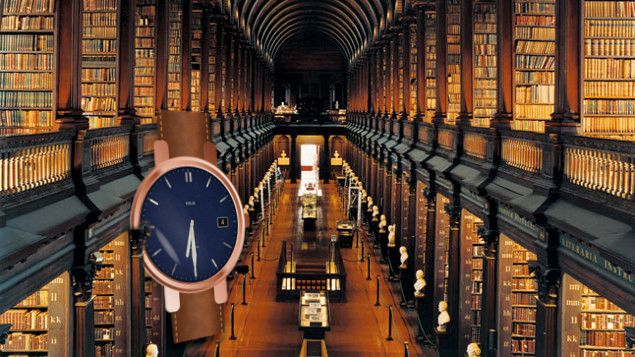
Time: h=6 m=30
